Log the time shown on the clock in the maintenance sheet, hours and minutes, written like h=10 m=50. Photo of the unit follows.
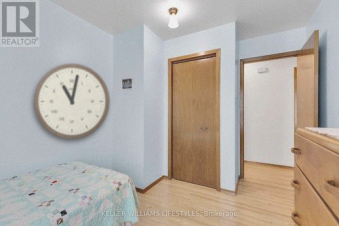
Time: h=11 m=2
